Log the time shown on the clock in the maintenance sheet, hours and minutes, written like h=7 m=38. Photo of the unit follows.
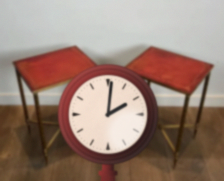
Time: h=2 m=1
